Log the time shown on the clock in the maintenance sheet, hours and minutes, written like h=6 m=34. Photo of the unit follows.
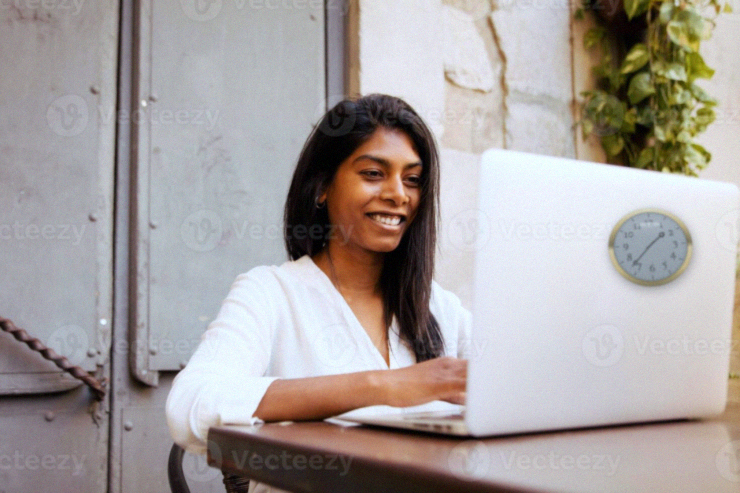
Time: h=1 m=37
